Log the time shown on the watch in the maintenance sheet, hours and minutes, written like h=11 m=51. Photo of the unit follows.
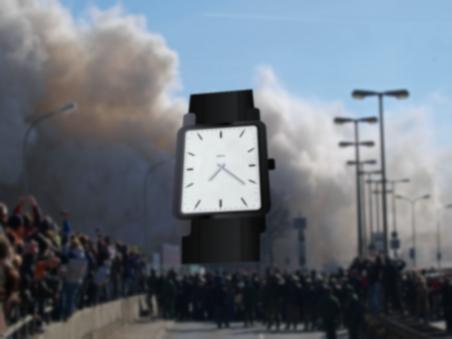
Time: h=7 m=22
